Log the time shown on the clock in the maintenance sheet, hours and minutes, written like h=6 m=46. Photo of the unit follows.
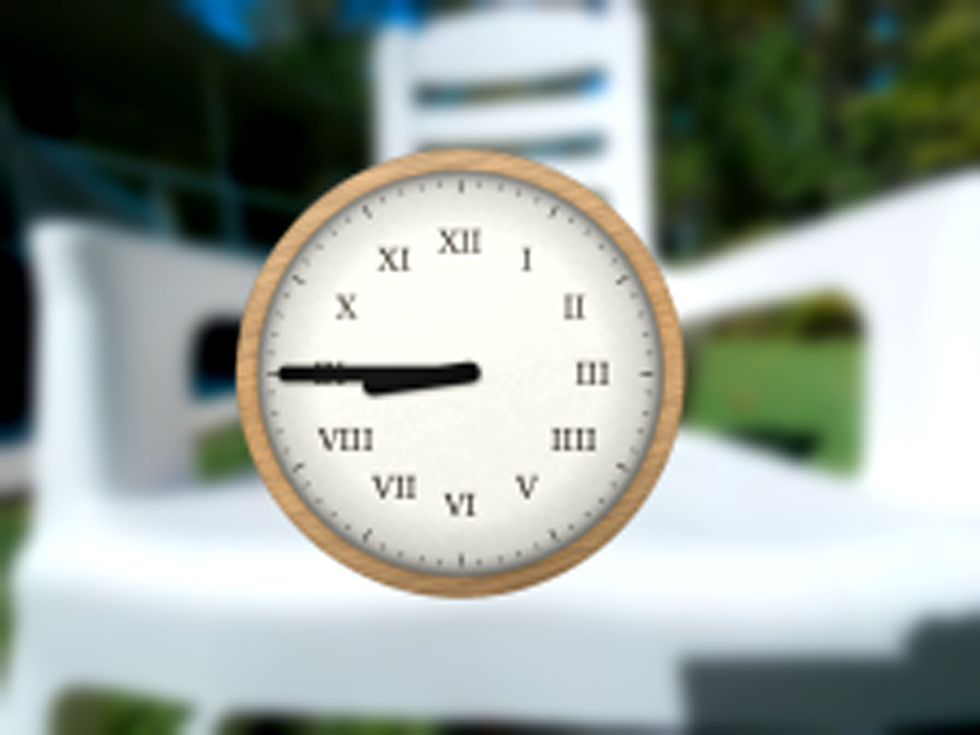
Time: h=8 m=45
